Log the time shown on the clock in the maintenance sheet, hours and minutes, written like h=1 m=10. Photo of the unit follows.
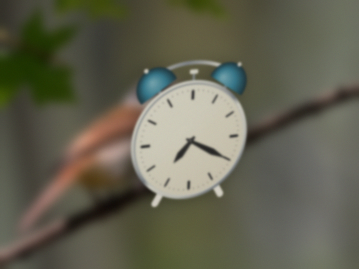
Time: h=7 m=20
